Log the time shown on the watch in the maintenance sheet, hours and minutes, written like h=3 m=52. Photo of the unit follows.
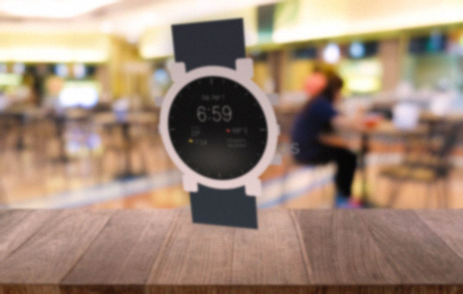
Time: h=6 m=59
